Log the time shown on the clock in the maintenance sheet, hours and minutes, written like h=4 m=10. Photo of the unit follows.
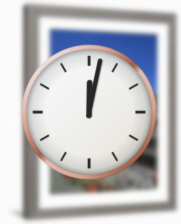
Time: h=12 m=2
